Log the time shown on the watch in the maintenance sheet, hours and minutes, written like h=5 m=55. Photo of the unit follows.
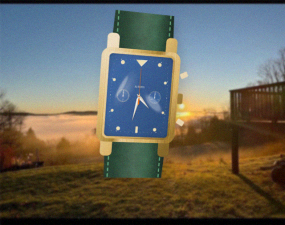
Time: h=4 m=32
